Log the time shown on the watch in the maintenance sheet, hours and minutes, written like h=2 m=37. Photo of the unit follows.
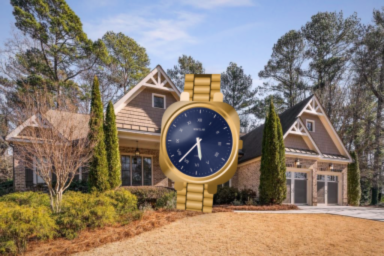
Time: h=5 m=37
